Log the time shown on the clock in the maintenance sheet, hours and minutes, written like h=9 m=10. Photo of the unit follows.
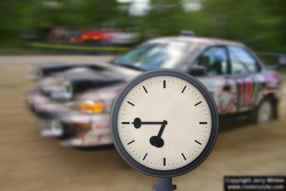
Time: h=6 m=45
